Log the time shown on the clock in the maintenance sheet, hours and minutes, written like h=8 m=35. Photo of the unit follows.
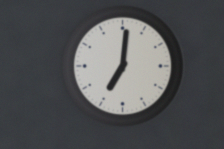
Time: h=7 m=1
